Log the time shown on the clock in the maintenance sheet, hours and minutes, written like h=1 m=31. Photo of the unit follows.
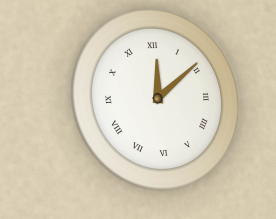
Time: h=12 m=9
